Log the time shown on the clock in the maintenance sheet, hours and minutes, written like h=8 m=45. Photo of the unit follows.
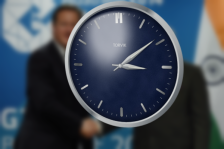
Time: h=3 m=9
